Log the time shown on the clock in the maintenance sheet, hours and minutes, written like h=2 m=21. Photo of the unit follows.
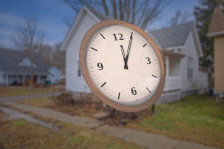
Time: h=12 m=5
